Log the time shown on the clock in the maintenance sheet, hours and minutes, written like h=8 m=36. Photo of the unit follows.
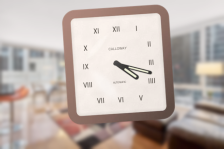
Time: h=4 m=18
